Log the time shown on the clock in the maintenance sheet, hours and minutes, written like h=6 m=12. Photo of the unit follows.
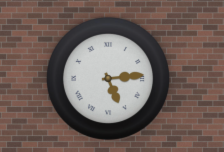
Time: h=5 m=14
